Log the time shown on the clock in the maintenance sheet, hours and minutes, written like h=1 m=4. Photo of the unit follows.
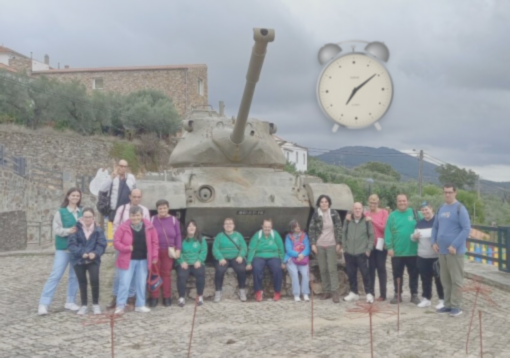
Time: h=7 m=9
